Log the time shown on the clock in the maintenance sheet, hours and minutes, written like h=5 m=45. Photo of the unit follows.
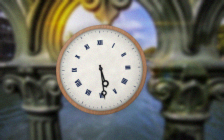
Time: h=5 m=29
